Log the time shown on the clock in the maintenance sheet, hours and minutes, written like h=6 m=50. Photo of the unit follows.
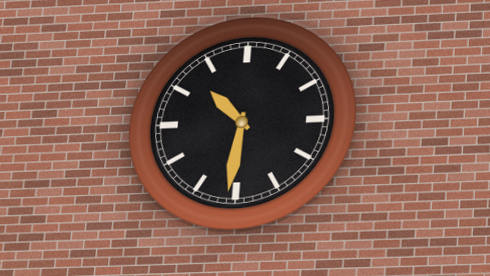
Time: h=10 m=31
